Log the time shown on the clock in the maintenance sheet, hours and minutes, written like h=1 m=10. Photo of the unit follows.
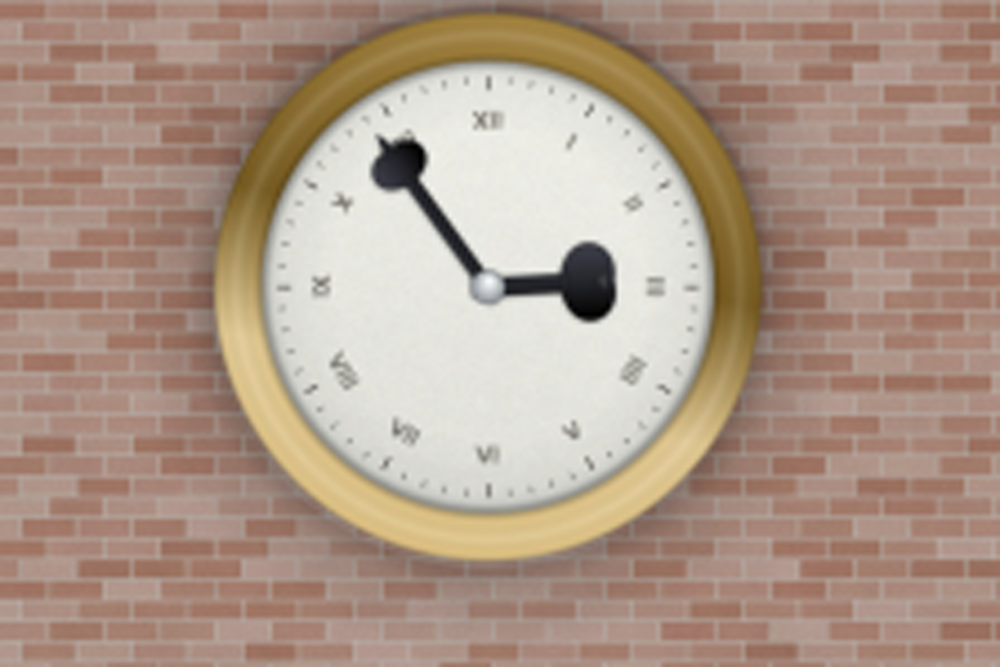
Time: h=2 m=54
